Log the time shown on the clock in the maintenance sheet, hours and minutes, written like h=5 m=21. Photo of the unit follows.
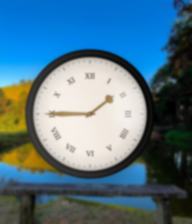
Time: h=1 m=45
